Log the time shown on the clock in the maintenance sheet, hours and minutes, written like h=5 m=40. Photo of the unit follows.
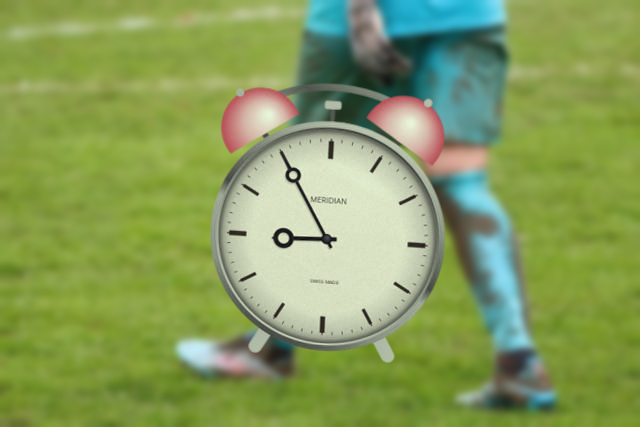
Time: h=8 m=55
